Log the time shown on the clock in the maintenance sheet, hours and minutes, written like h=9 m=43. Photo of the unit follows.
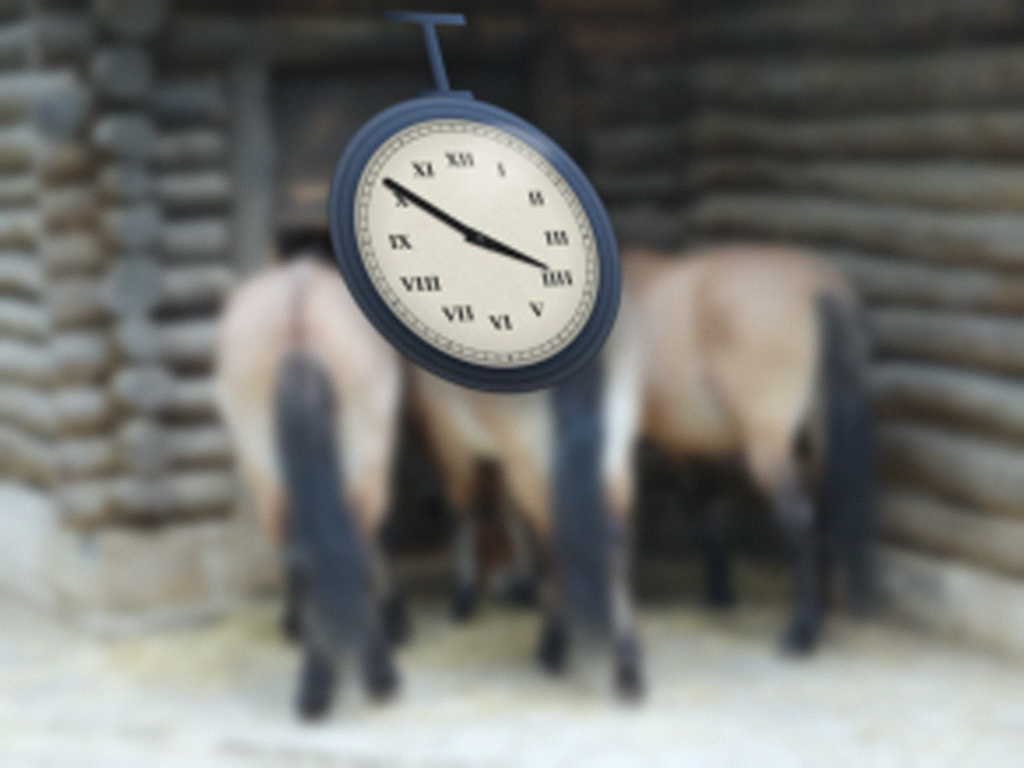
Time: h=3 m=51
